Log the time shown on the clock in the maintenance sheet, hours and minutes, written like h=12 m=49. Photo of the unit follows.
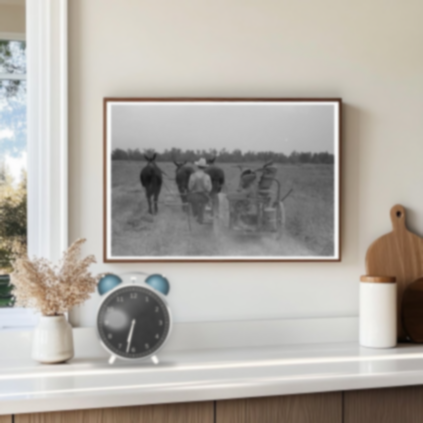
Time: h=6 m=32
